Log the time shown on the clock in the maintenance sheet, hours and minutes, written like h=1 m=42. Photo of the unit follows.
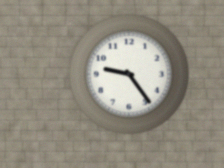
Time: h=9 m=24
